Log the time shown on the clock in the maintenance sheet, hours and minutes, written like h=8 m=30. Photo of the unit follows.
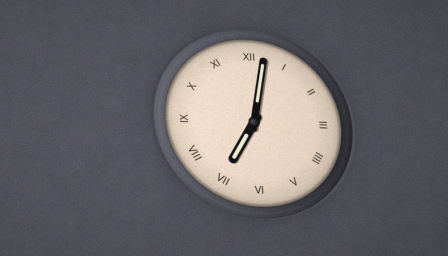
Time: h=7 m=2
